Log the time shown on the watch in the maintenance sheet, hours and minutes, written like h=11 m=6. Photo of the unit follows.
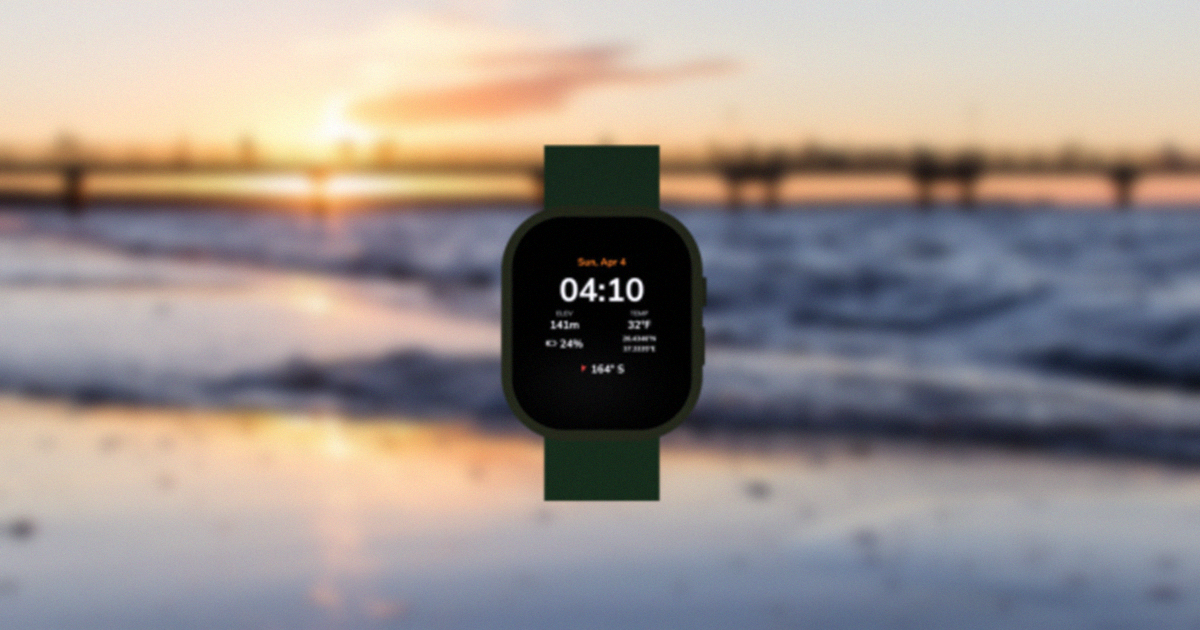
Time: h=4 m=10
